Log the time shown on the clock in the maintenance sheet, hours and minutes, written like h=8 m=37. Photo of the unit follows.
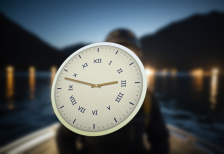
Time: h=2 m=48
